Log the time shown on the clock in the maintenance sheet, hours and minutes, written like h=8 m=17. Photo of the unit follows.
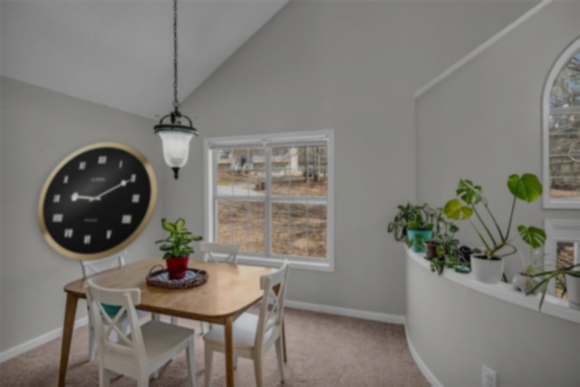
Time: h=9 m=10
